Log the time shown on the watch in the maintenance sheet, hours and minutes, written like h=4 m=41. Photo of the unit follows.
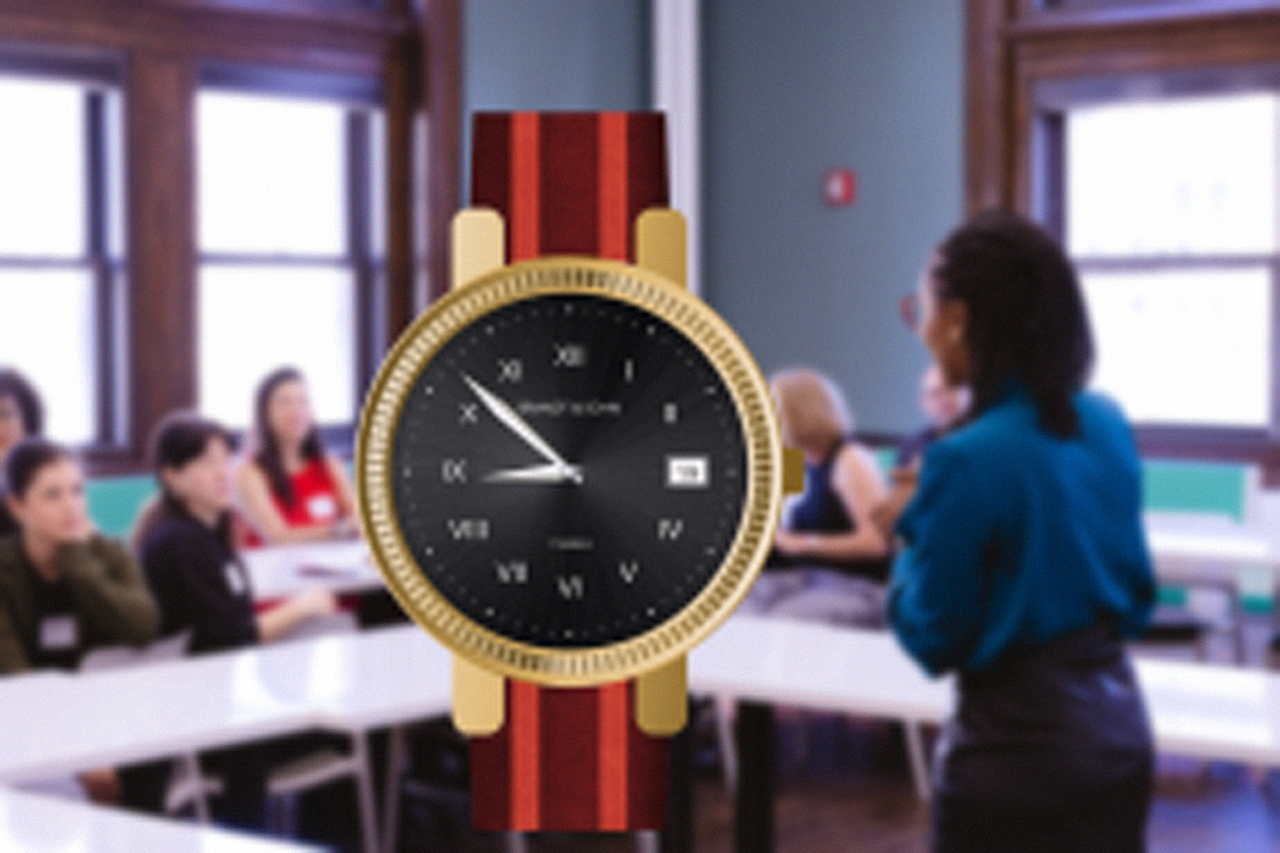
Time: h=8 m=52
